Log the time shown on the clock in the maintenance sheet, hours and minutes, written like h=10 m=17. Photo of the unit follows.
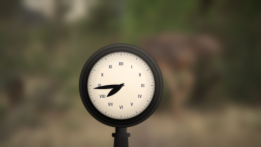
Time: h=7 m=44
